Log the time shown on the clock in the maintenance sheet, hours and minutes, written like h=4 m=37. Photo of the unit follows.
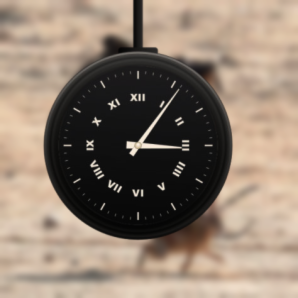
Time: h=3 m=6
